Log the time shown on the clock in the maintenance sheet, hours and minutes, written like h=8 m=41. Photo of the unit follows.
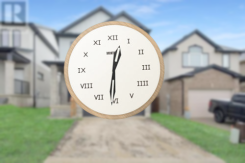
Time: h=12 m=31
